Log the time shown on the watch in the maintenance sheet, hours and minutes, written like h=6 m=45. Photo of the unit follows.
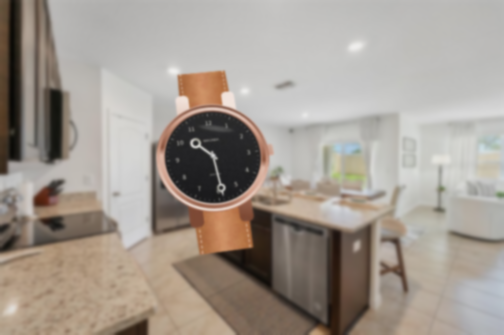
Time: h=10 m=29
